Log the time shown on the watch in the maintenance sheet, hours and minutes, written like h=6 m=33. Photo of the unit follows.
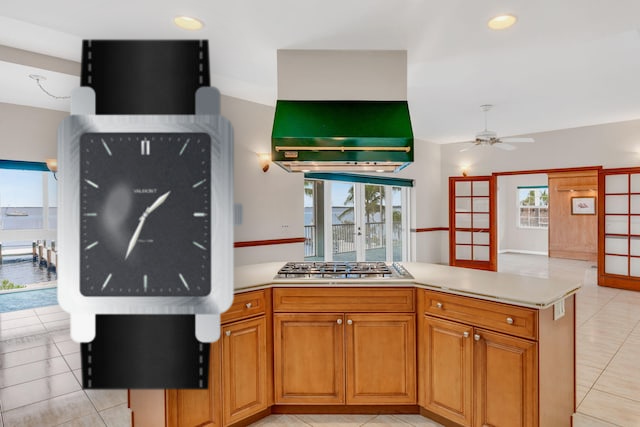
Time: h=1 m=34
